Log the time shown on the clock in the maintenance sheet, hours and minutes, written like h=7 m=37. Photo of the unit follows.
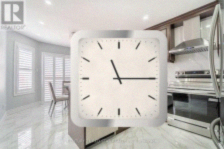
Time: h=11 m=15
